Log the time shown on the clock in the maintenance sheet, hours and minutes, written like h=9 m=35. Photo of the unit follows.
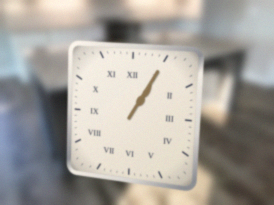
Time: h=1 m=5
